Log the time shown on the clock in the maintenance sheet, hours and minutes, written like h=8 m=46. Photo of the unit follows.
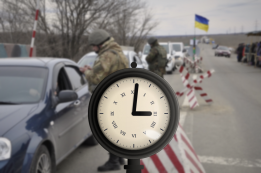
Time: h=3 m=1
